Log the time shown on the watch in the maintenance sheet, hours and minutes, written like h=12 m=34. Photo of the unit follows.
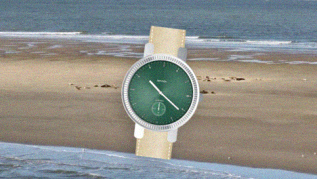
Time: h=10 m=21
